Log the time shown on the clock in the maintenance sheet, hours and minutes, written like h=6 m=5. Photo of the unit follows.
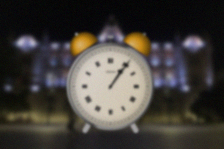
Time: h=1 m=6
